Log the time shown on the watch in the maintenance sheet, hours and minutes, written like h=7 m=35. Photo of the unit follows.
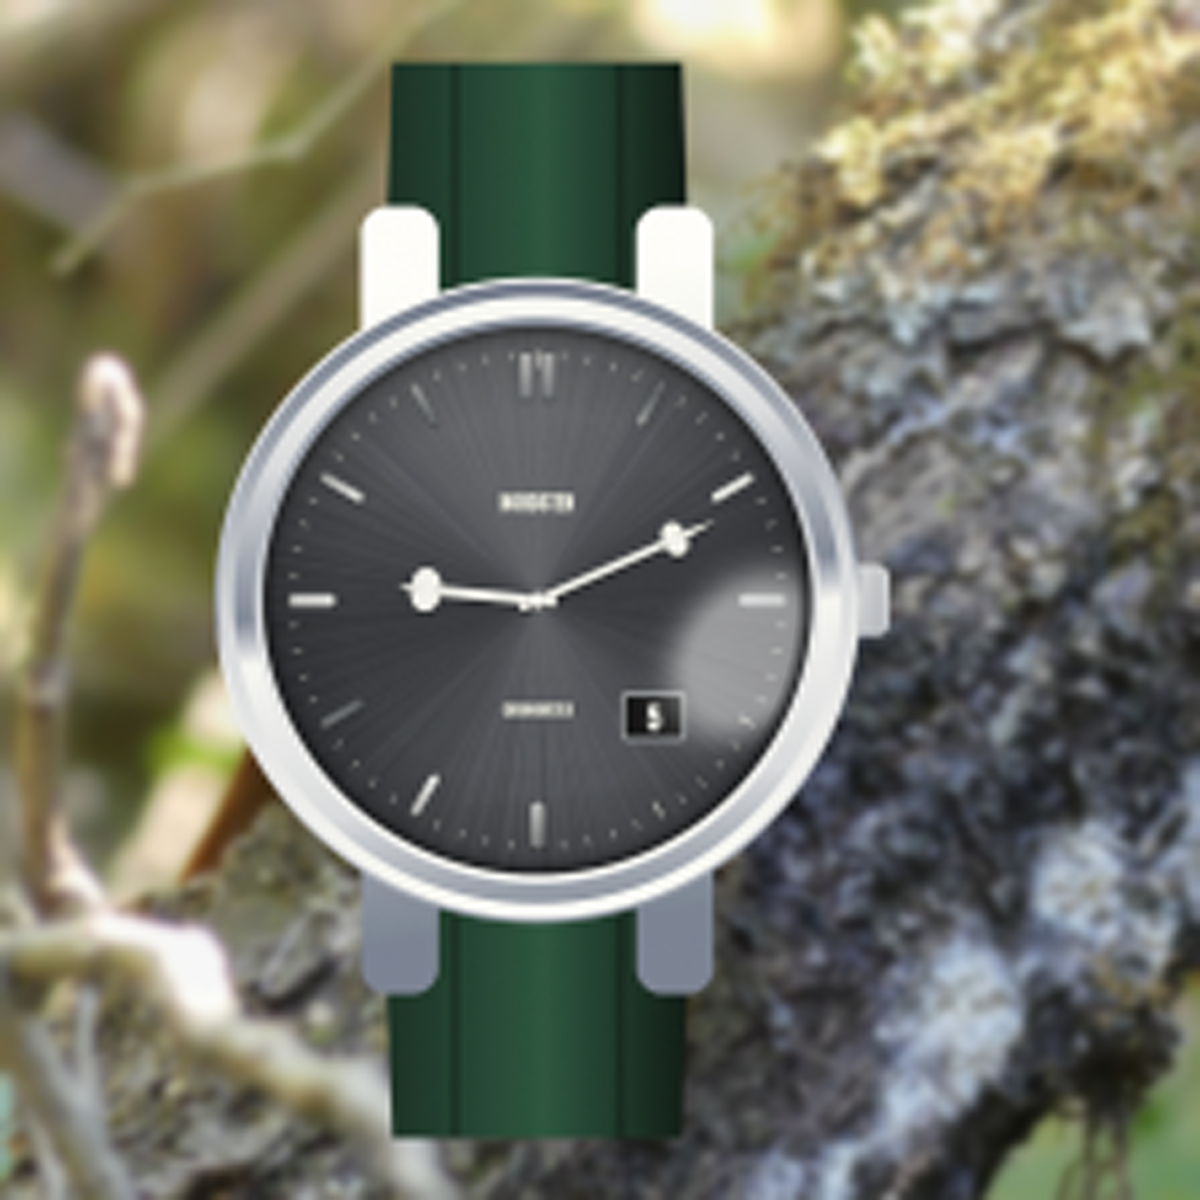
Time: h=9 m=11
